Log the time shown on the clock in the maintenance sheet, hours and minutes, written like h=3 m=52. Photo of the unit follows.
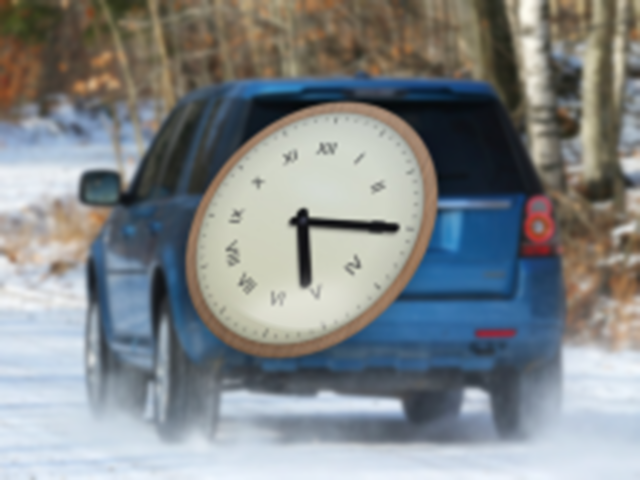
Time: h=5 m=15
